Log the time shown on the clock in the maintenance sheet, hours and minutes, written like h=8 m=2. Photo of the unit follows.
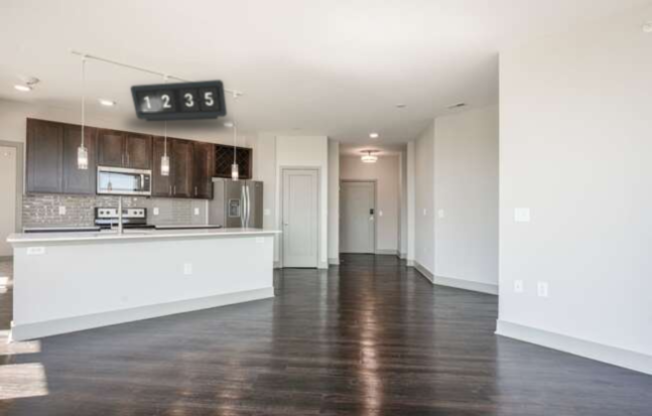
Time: h=12 m=35
